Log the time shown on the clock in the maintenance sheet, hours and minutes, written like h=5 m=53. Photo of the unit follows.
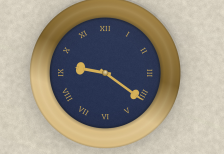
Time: h=9 m=21
